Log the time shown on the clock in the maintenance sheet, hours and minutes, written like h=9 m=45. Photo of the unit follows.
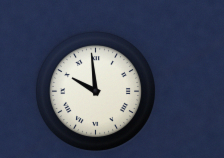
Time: h=9 m=59
